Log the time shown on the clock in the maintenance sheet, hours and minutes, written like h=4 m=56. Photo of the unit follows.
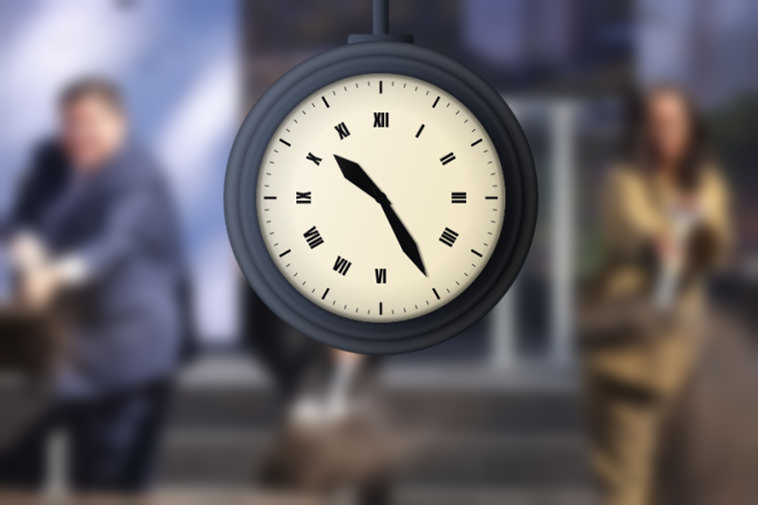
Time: h=10 m=25
